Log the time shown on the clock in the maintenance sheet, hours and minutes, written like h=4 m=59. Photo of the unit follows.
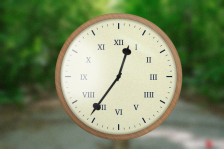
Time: h=12 m=36
